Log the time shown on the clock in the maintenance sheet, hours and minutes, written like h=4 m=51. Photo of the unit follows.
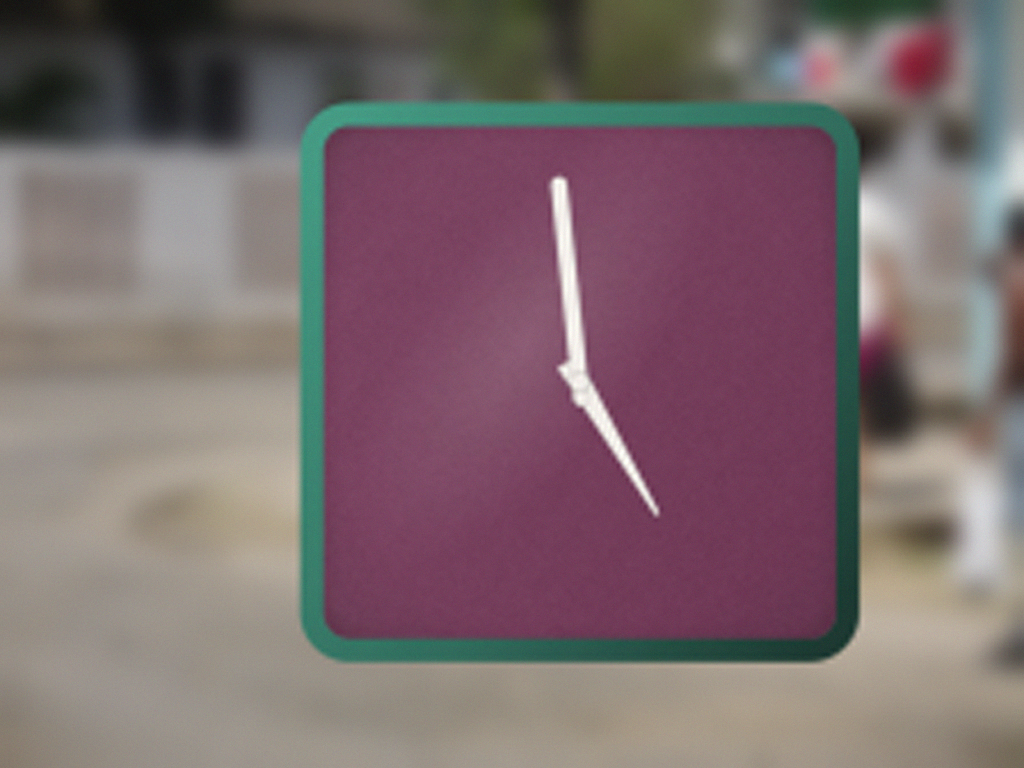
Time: h=4 m=59
